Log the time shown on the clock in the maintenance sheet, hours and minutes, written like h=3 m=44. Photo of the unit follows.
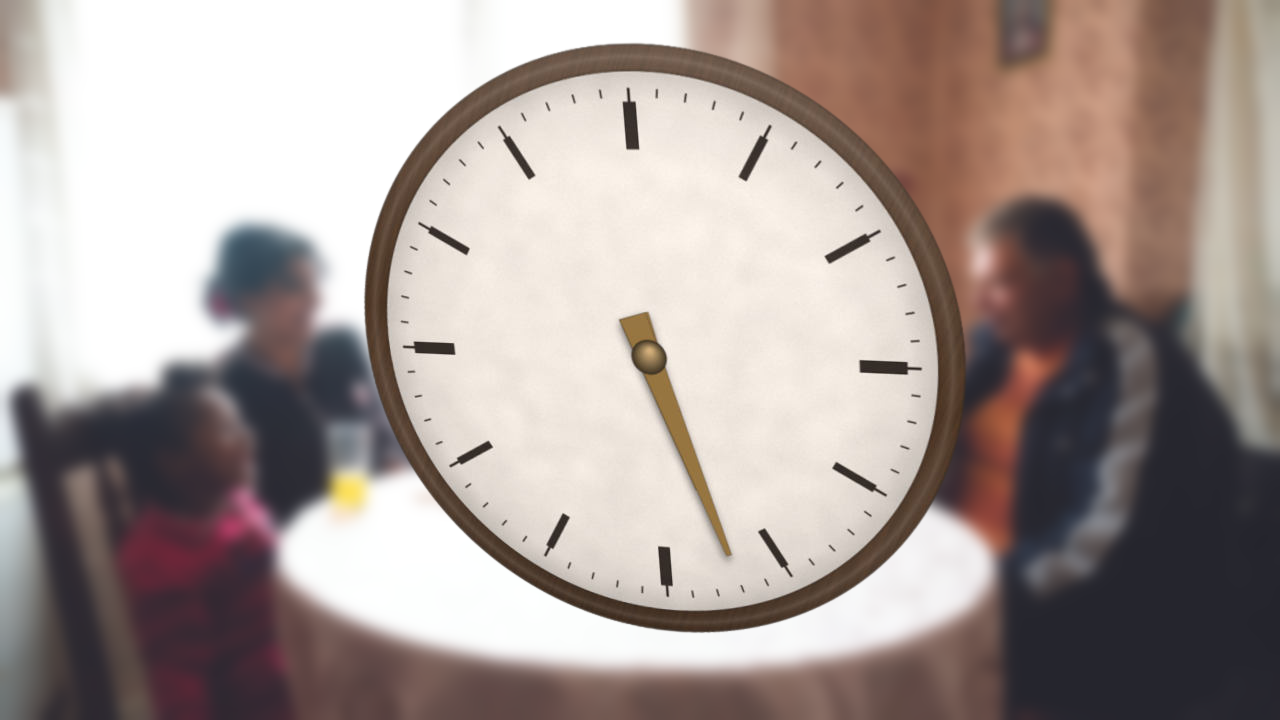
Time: h=5 m=27
